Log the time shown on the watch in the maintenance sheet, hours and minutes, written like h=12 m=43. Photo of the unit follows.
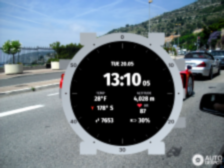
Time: h=13 m=10
